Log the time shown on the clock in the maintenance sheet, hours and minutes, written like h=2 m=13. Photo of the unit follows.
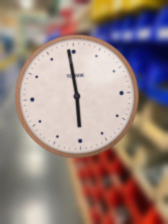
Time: h=5 m=59
